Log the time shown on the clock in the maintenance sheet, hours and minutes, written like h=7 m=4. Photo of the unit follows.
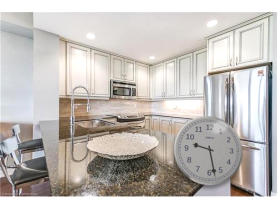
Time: h=9 m=28
